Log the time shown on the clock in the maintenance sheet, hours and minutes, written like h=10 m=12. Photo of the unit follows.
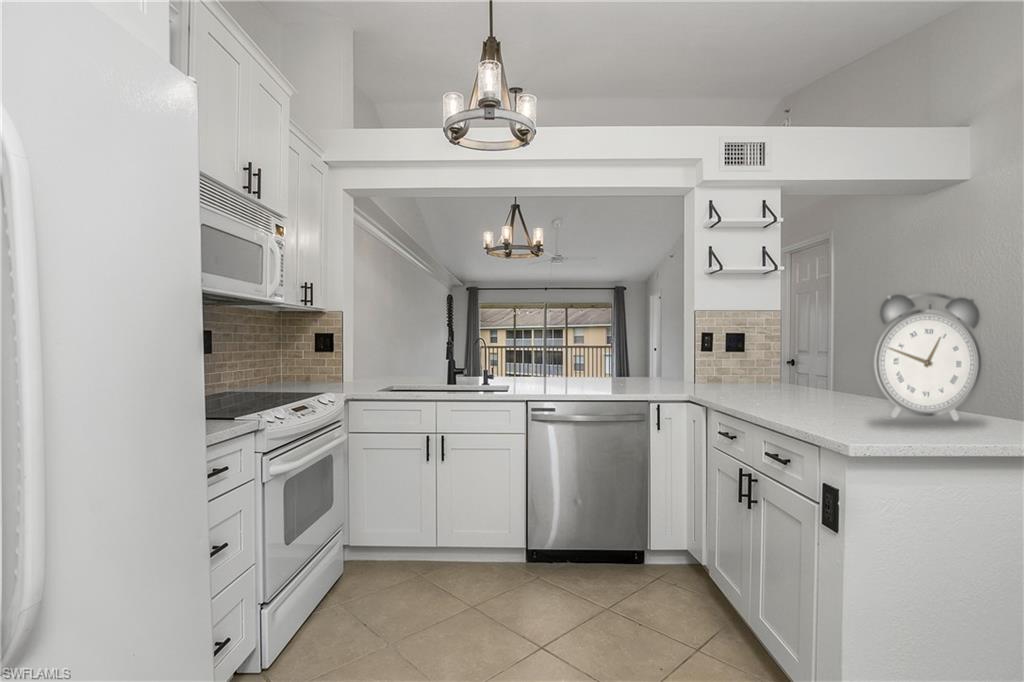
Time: h=12 m=48
